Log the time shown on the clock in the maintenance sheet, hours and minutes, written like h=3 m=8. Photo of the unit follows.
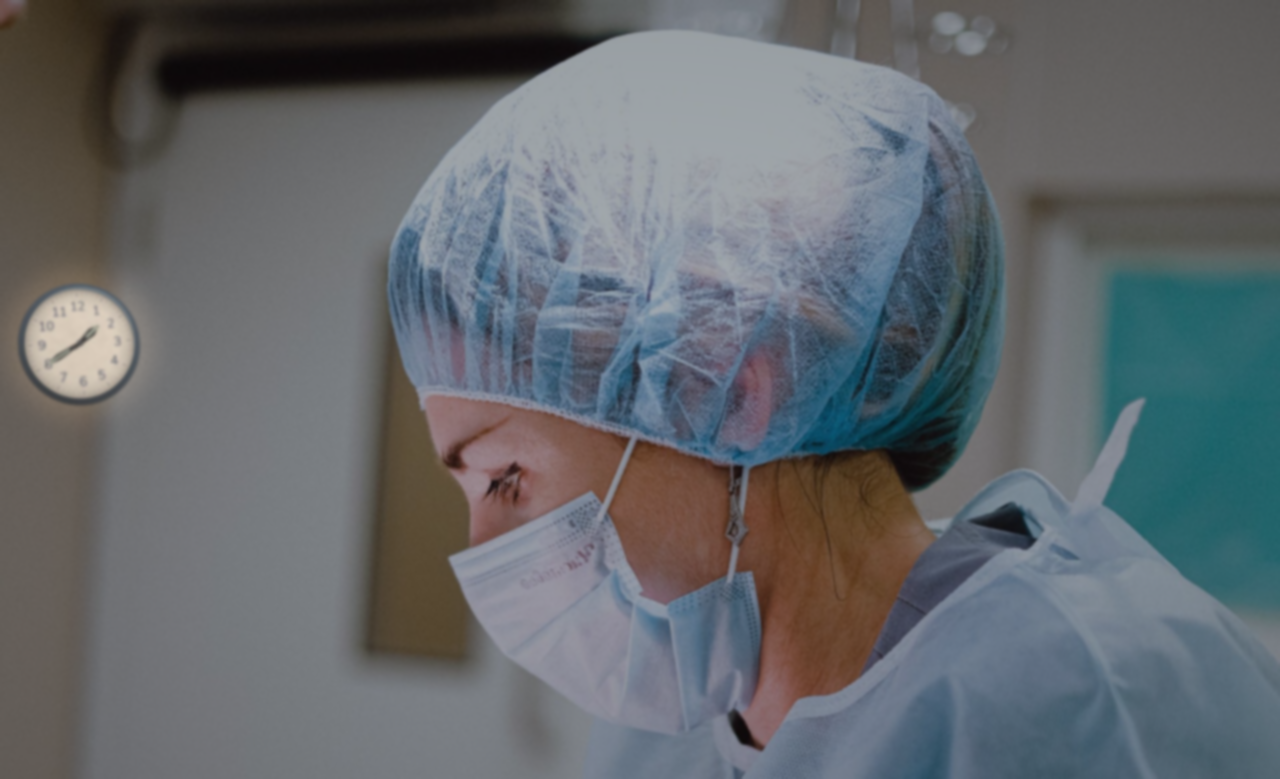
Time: h=1 m=40
